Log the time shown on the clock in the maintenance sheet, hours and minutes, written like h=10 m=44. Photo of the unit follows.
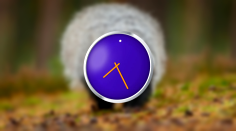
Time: h=7 m=24
